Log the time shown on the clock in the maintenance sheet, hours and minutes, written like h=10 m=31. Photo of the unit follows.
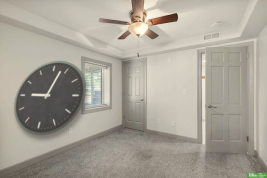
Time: h=9 m=3
